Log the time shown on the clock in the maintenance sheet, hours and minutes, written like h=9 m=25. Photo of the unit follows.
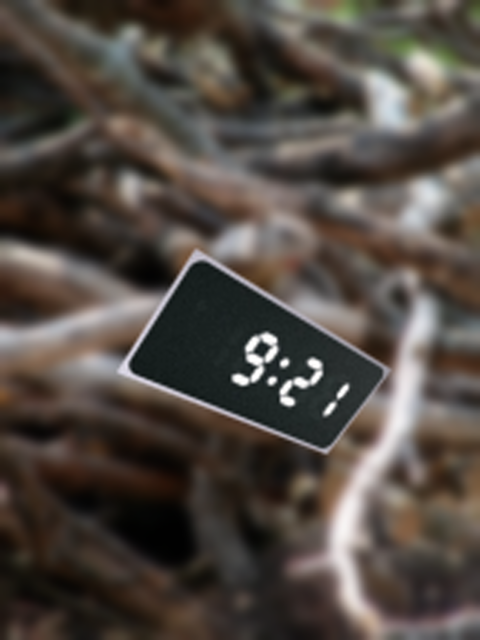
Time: h=9 m=21
